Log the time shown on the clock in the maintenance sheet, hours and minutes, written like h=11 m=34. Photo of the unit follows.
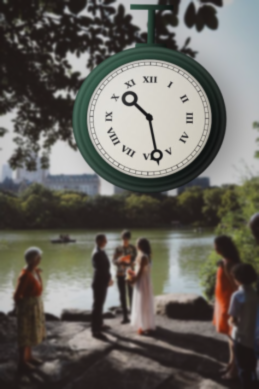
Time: h=10 m=28
